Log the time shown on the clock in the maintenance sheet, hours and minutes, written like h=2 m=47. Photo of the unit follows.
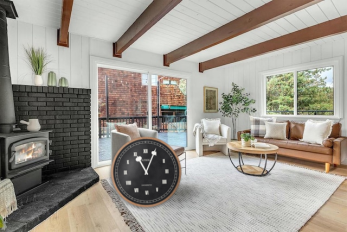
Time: h=11 m=4
